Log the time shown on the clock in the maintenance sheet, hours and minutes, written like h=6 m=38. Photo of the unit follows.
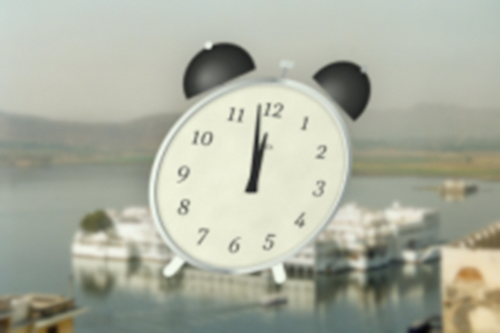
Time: h=11 m=58
